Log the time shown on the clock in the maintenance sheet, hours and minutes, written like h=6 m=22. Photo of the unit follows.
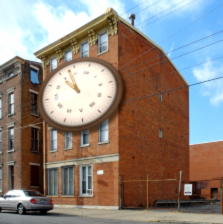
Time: h=9 m=53
